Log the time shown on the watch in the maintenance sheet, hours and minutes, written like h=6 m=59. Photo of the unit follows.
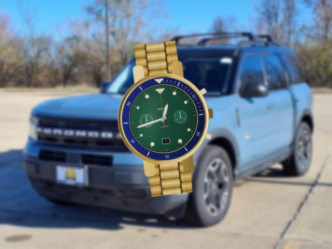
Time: h=12 m=43
